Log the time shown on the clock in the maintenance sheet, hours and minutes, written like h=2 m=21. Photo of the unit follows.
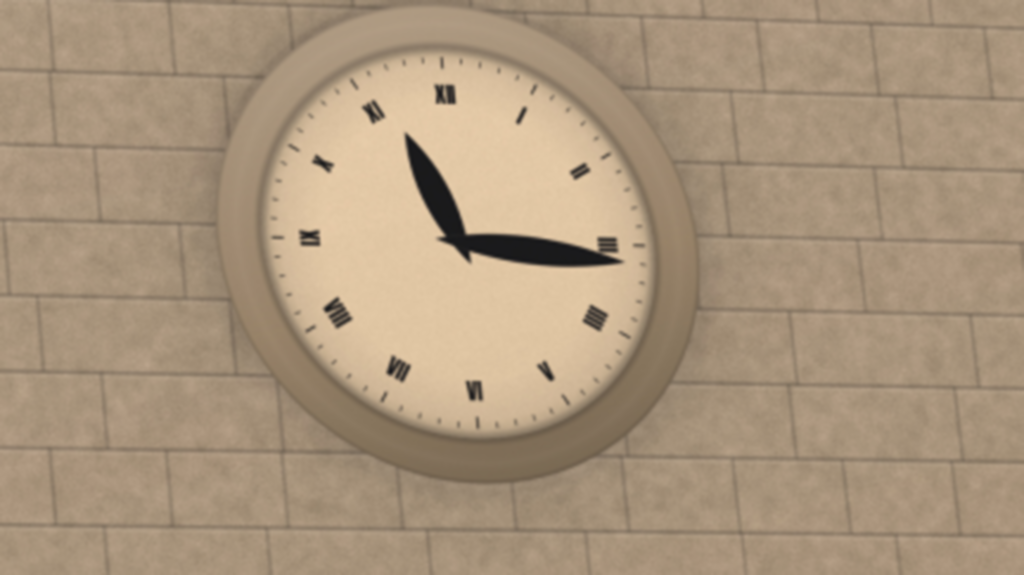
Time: h=11 m=16
